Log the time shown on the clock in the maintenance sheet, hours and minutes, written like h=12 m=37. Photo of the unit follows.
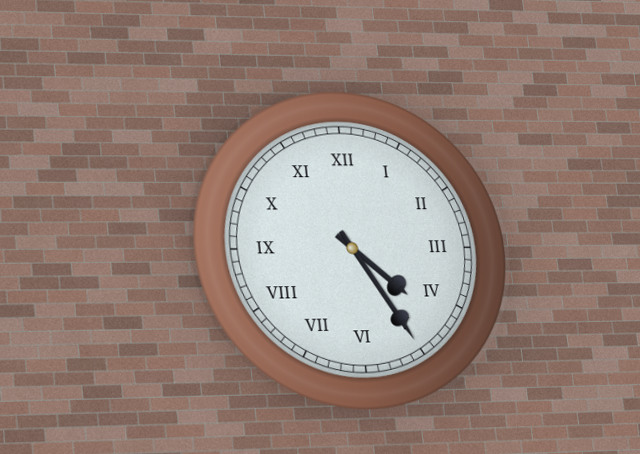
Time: h=4 m=25
